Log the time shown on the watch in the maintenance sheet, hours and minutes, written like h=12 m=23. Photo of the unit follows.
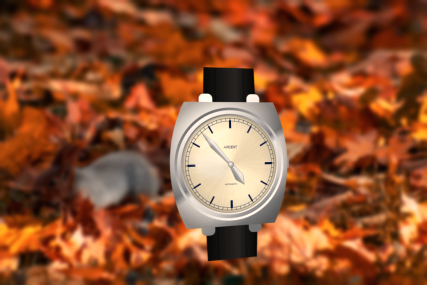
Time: h=4 m=53
